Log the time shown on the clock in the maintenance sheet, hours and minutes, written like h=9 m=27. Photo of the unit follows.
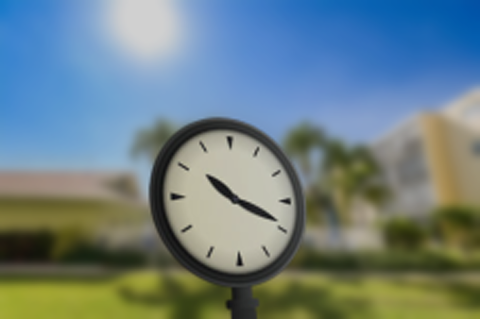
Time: h=10 m=19
